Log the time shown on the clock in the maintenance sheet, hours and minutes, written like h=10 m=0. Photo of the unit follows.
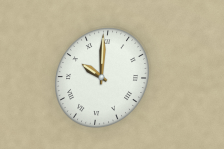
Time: h=9 m=59
